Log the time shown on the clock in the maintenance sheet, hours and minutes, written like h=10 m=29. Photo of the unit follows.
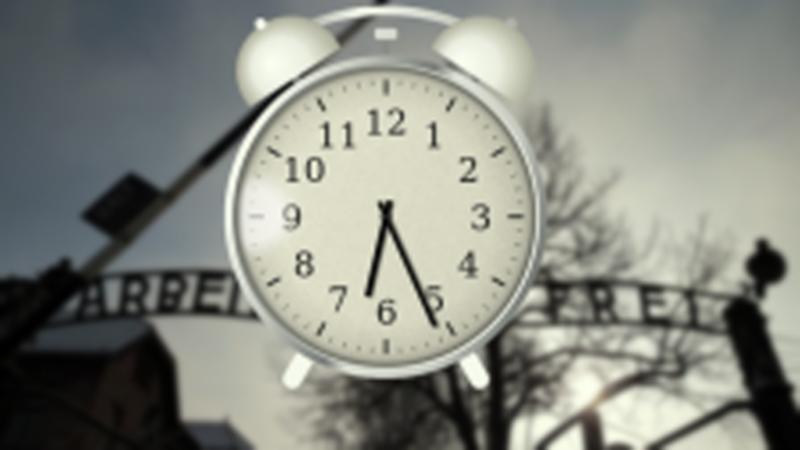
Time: h=6 m=26
